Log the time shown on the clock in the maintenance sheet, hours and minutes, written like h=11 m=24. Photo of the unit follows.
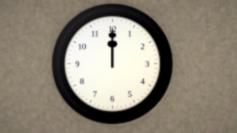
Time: h=12 m=0
